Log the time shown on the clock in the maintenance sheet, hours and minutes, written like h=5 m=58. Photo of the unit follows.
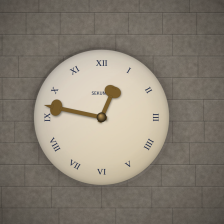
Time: h=12 m=47
